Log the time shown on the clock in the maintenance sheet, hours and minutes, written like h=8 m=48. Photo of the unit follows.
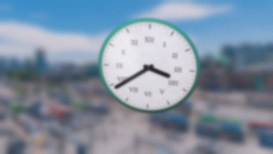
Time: h=3 m=39
